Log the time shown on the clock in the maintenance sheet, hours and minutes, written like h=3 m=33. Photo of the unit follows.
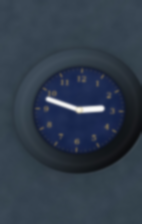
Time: h=2 m=48
